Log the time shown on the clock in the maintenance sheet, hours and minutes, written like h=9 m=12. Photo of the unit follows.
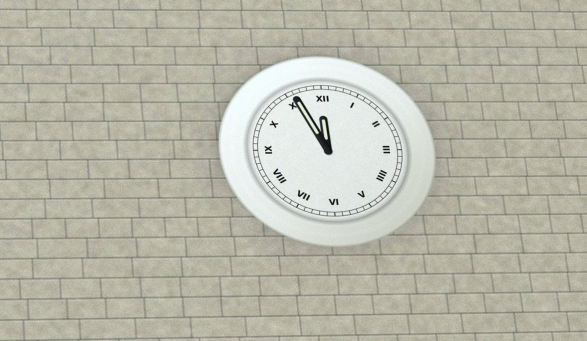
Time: h=11 m=56
